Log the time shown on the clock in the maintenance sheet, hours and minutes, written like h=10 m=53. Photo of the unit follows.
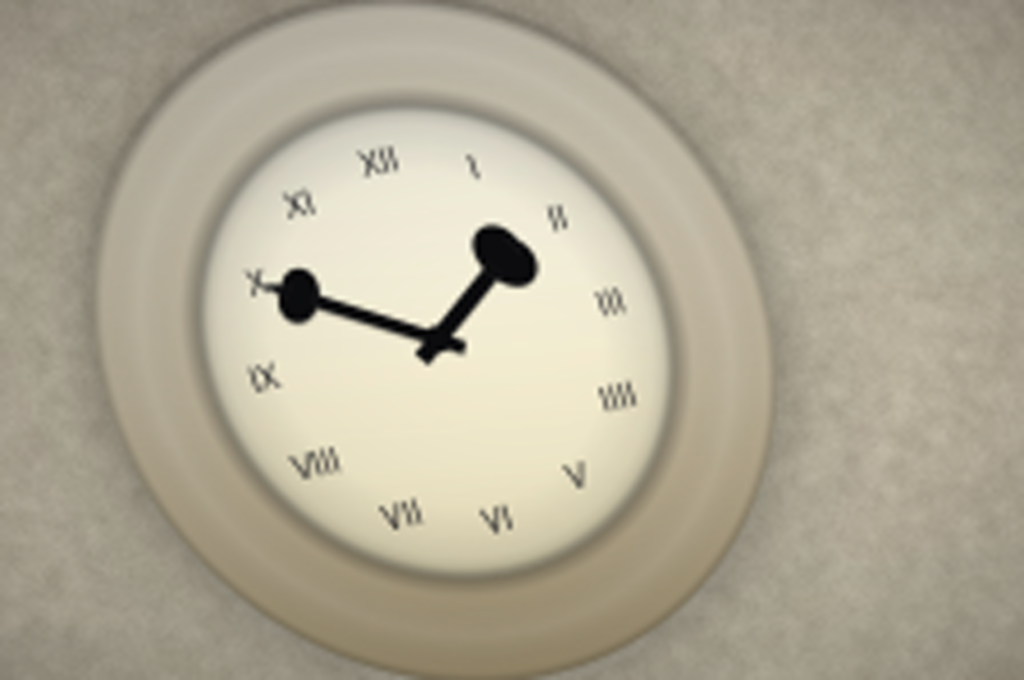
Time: h=1 m=50
